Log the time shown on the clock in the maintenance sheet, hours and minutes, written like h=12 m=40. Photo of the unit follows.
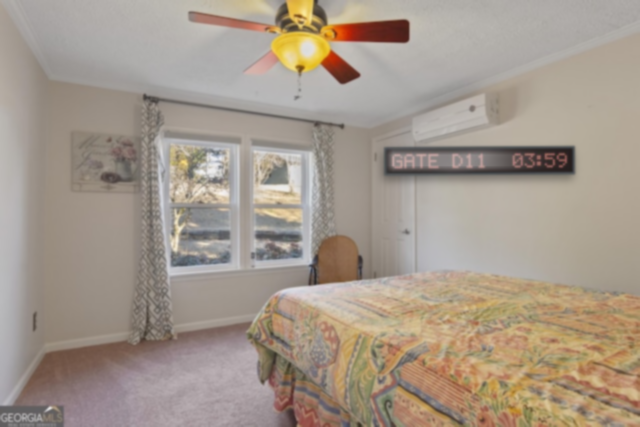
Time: h=3 m=59
